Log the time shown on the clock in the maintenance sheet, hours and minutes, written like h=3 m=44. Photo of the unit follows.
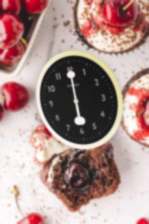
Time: h=6 m=0
